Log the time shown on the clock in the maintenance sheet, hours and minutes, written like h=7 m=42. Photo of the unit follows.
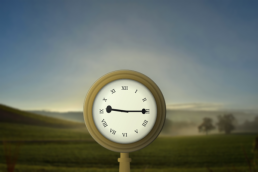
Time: h=9 m=15
